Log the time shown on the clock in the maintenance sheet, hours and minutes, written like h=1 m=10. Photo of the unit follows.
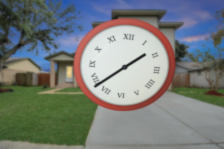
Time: h=1 m=38
